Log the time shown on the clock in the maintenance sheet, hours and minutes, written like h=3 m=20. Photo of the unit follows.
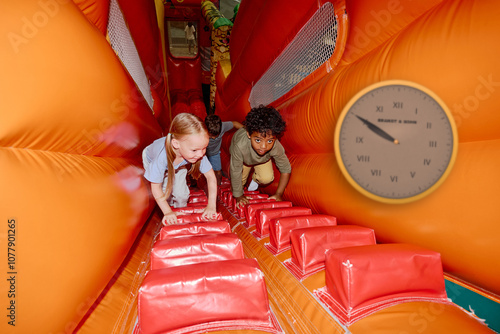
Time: h=9 m=50
